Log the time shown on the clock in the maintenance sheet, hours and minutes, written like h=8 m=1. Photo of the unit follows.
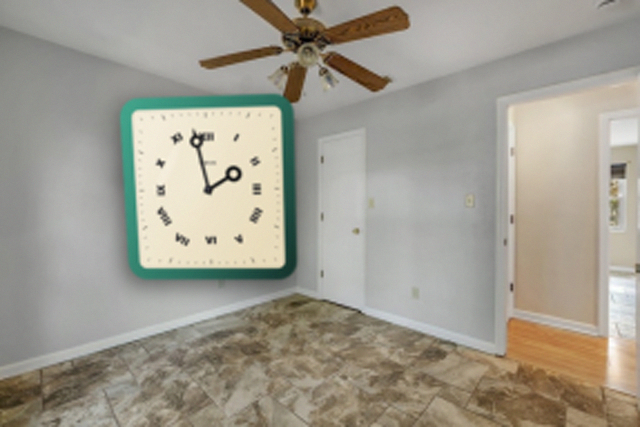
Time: h=1 m=58
